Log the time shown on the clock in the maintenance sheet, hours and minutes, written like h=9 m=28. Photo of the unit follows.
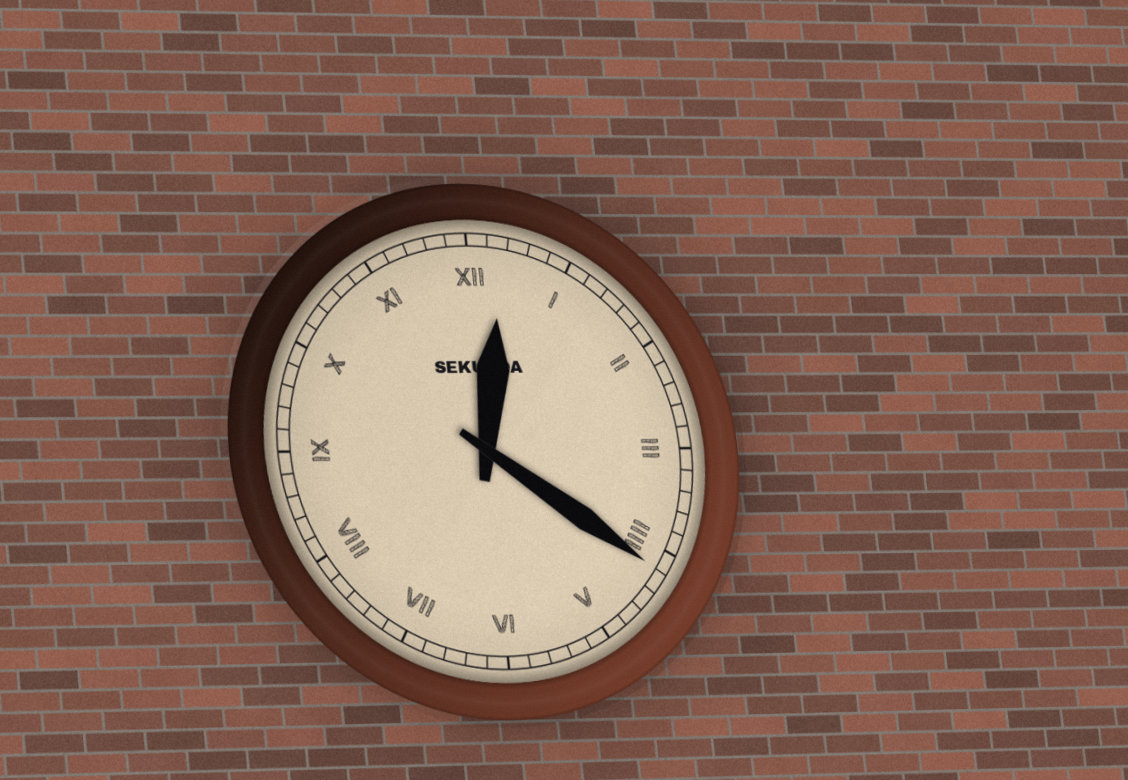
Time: h=12 m=21
